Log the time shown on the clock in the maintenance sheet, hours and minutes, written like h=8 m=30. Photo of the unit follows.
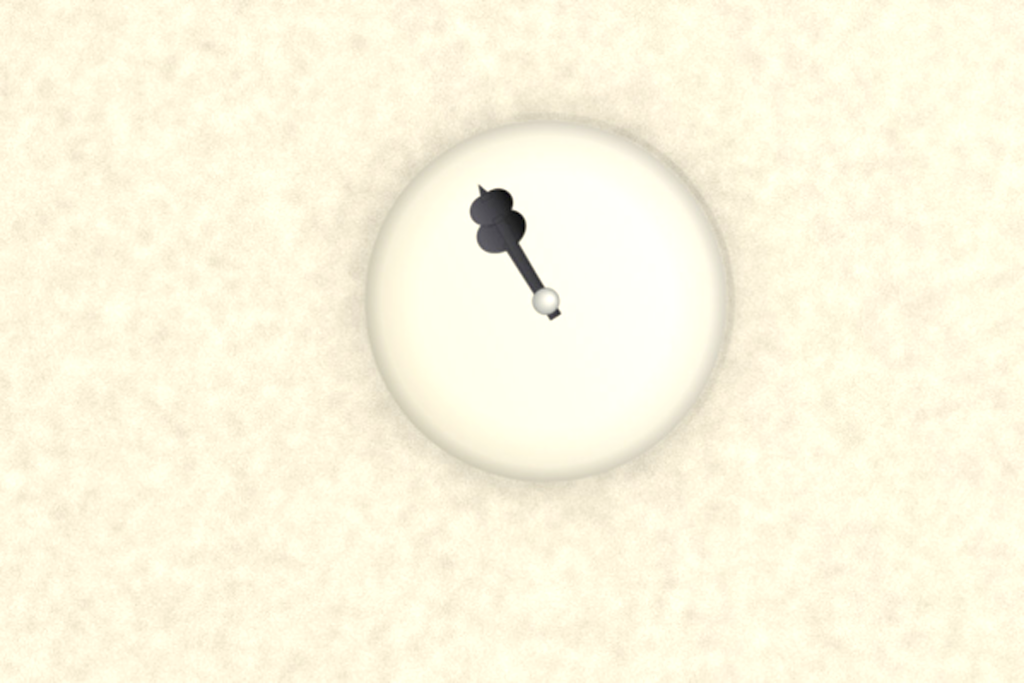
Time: h=10 m=55
